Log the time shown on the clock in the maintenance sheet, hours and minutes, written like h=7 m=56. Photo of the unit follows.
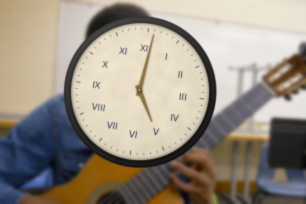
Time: h=5 m=1
